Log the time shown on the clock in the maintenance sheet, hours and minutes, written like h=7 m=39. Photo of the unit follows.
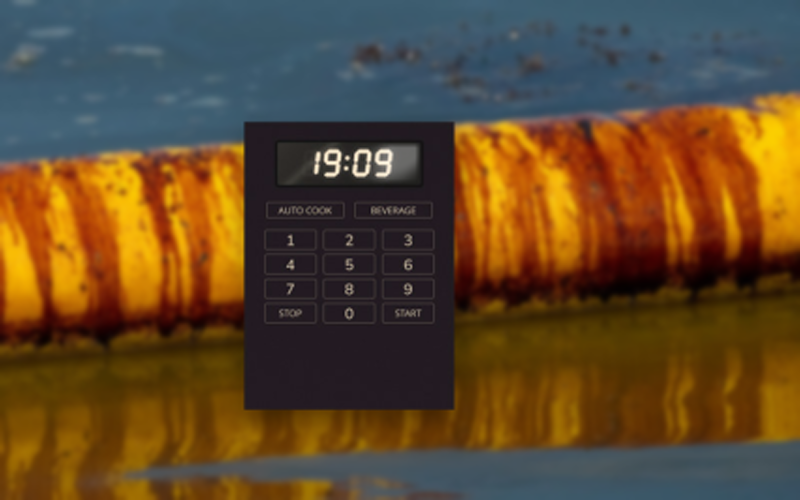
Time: h=19 m=9
